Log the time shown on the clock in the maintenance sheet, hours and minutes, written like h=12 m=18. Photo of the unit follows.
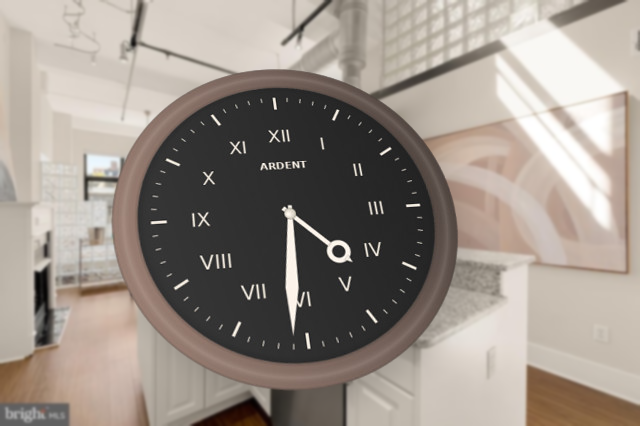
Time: h=4 m=31
